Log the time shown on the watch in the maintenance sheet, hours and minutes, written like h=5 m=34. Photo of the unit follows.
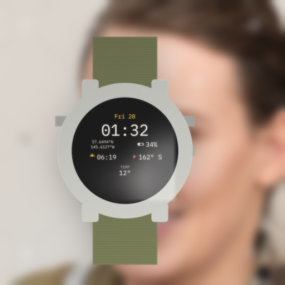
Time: h=1 m=32
